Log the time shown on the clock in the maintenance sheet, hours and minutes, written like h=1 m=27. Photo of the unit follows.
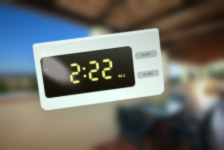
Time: h=2 m=22
